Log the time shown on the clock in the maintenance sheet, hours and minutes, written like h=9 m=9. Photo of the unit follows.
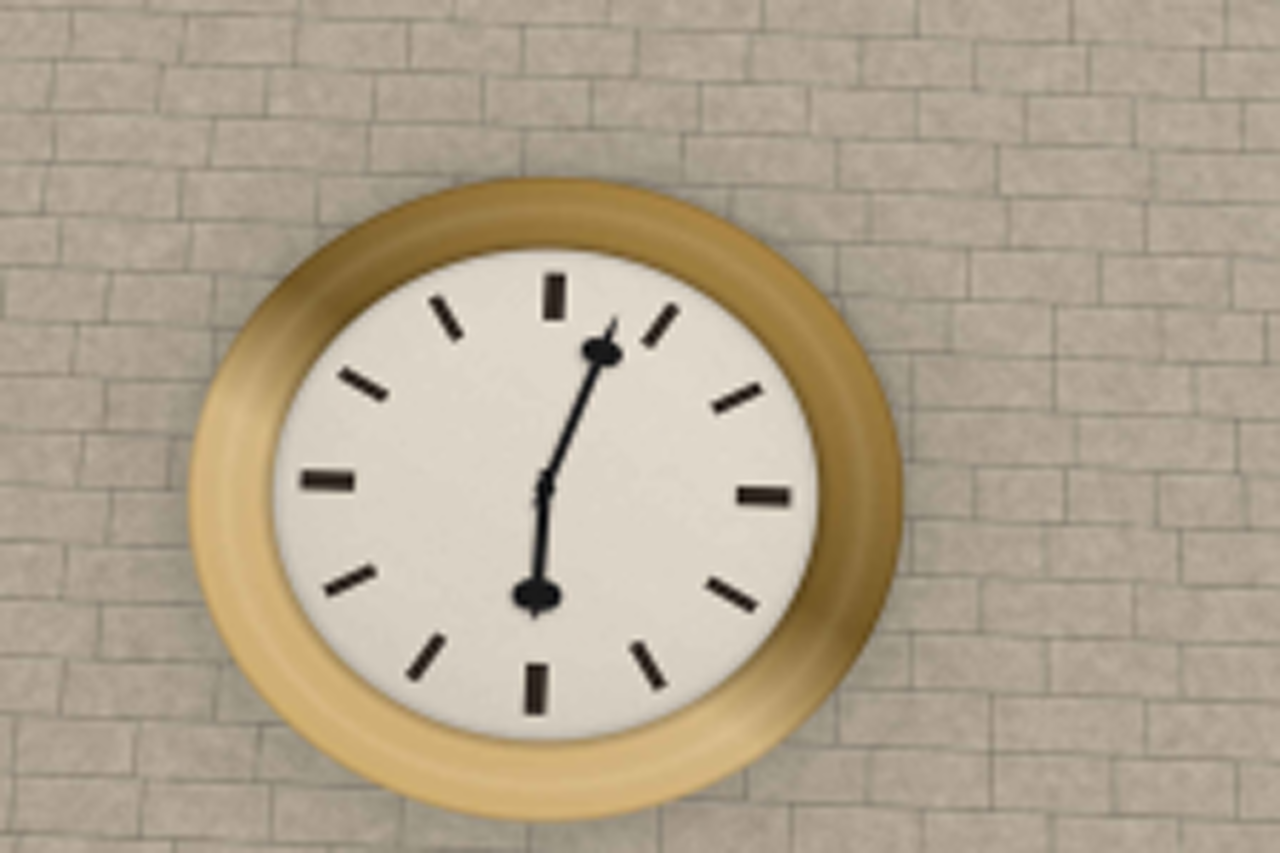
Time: h=6 m=3
